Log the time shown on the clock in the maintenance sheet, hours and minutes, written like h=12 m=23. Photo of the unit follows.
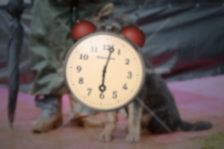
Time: h=6 m=2
